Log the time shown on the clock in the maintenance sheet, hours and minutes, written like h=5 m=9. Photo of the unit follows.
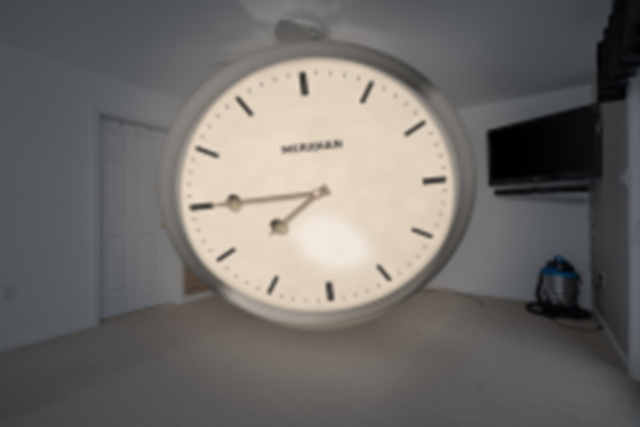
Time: h=7 m=45
